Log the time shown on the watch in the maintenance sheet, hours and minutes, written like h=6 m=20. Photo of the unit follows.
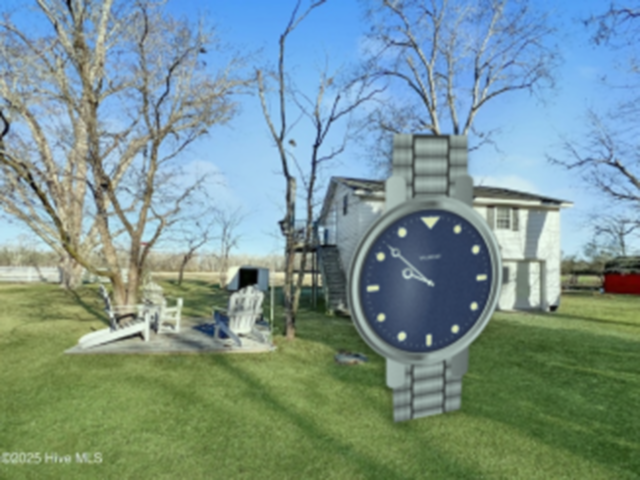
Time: h=9 m=52
